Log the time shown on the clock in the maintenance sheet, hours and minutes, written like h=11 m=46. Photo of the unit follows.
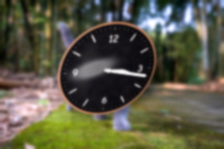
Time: h=3 m=17
